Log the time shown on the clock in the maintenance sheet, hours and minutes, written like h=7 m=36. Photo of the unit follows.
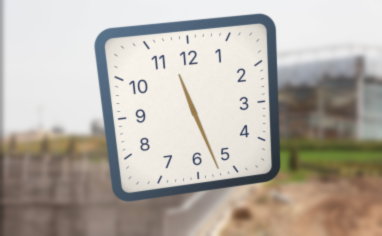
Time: h=11 m=27
